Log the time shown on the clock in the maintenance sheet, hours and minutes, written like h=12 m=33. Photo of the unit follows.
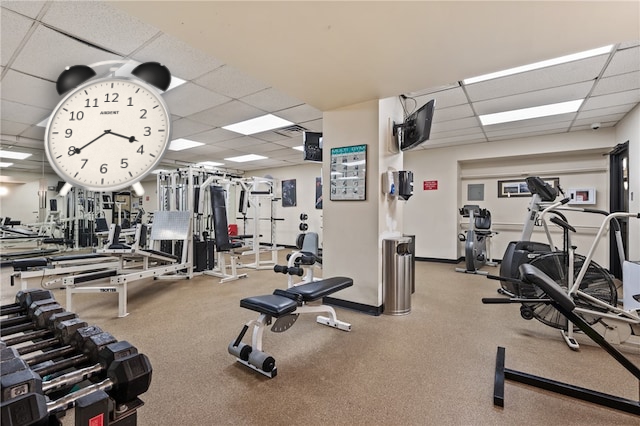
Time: h=3 m=39
